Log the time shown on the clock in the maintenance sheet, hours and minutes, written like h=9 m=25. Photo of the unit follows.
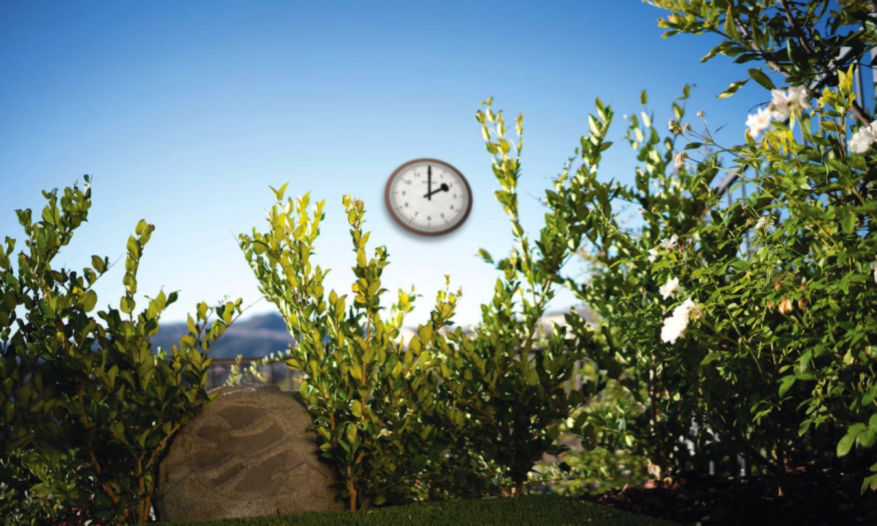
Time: h=2 m=0
